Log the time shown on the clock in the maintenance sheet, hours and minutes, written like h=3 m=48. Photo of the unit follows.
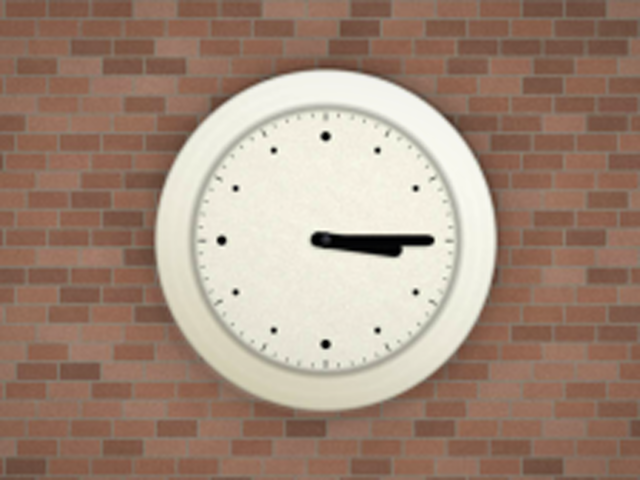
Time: h=3 m=15
